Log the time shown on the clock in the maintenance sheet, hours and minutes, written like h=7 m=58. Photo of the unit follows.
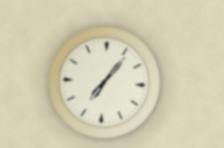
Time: h=7 m=6
